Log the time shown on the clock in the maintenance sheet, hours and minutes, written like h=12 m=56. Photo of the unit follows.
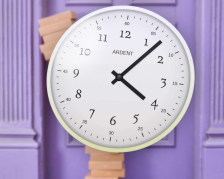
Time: h=4 m=7
